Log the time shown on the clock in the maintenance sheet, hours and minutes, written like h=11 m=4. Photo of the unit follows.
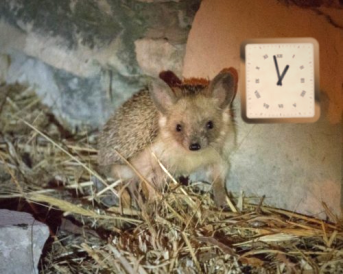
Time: h=12 m=58
